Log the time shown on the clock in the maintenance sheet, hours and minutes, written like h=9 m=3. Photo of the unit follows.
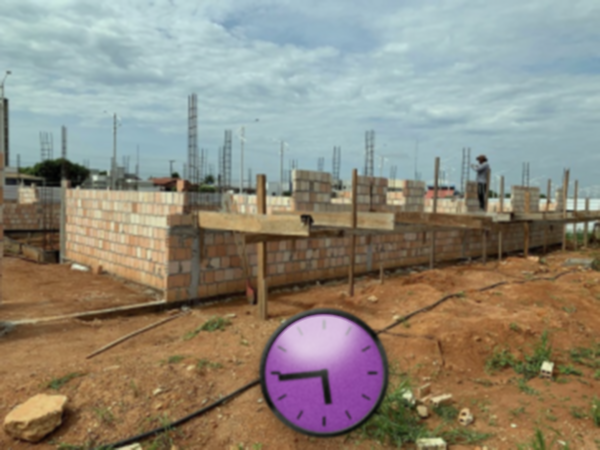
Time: h=5 m=44
